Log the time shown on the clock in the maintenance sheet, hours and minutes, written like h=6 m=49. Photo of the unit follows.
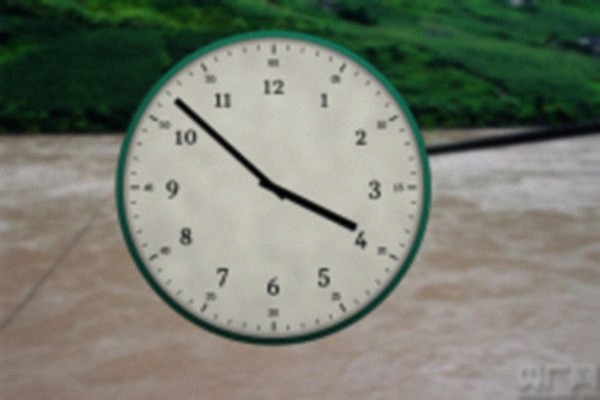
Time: h=3 m=52
